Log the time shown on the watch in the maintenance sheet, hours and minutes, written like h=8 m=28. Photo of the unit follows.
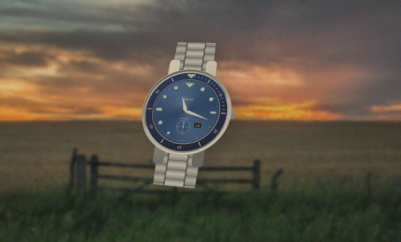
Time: h=11 m=18
